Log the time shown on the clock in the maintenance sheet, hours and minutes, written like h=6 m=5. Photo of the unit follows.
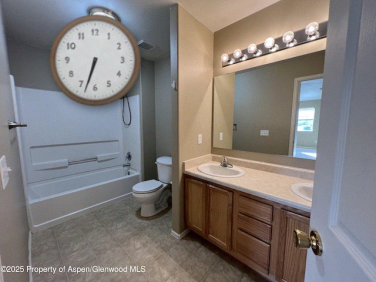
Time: h=6 m=33
